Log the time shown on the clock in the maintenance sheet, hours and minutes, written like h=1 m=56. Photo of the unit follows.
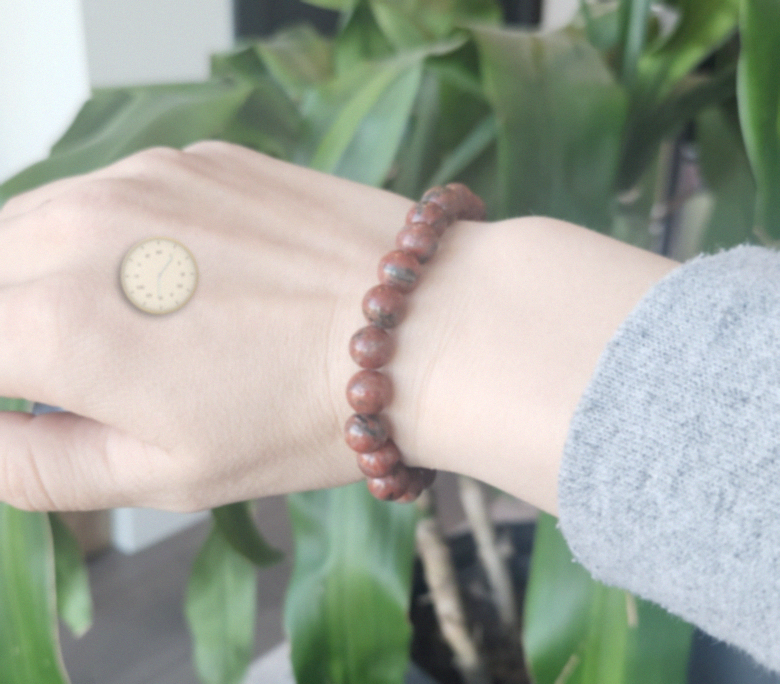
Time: h=6 m=6
